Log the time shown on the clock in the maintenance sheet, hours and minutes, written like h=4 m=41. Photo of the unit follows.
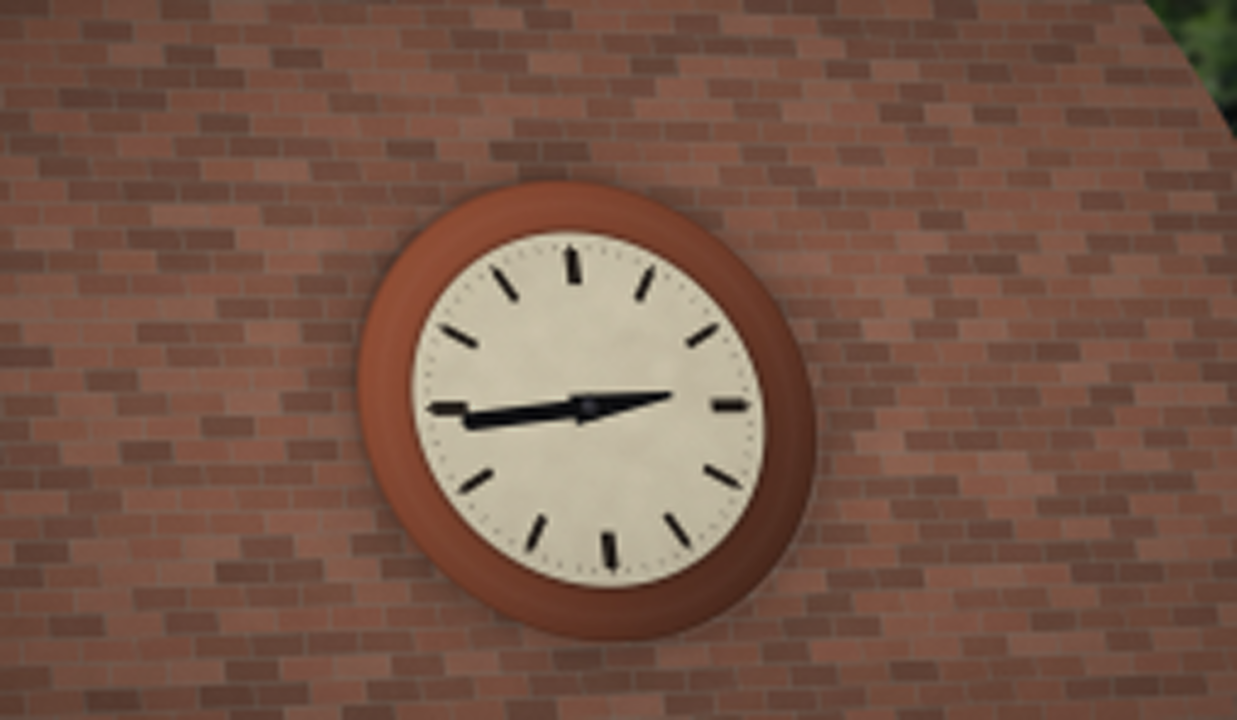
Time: h=2 m=44
